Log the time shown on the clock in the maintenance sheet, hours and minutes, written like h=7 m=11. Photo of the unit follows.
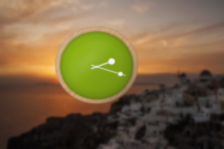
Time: h=2 m=18
